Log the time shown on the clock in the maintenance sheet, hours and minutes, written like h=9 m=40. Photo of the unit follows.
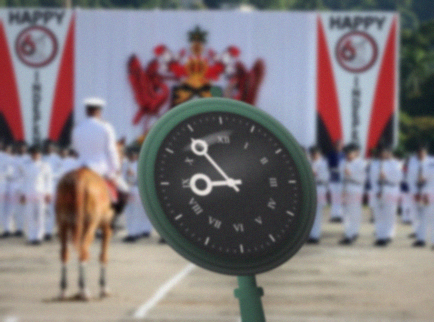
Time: h=8 m=54
